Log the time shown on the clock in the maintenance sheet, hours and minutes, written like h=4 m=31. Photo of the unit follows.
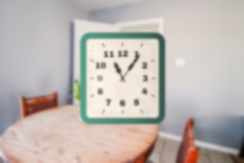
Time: h=11 m=6
